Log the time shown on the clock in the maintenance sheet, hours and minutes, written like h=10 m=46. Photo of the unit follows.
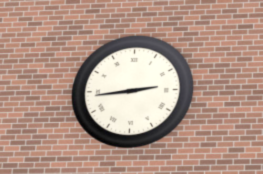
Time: h=2 m=44
